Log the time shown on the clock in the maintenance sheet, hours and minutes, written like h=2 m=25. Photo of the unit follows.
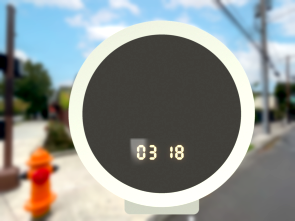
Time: h=3 m=18
